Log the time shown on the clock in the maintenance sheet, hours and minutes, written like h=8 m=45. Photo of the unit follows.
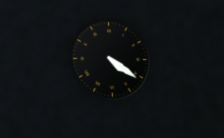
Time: h=4 m=21
